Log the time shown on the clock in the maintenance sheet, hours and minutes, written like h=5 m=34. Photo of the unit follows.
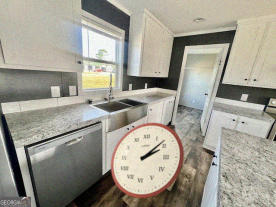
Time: h=2 m=8
